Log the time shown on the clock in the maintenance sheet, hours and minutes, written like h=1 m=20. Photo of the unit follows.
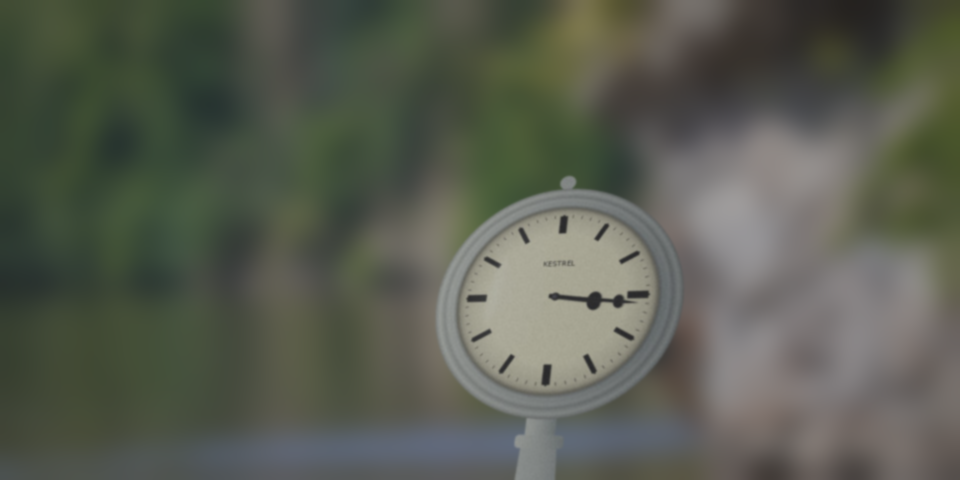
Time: h=3 m=16
